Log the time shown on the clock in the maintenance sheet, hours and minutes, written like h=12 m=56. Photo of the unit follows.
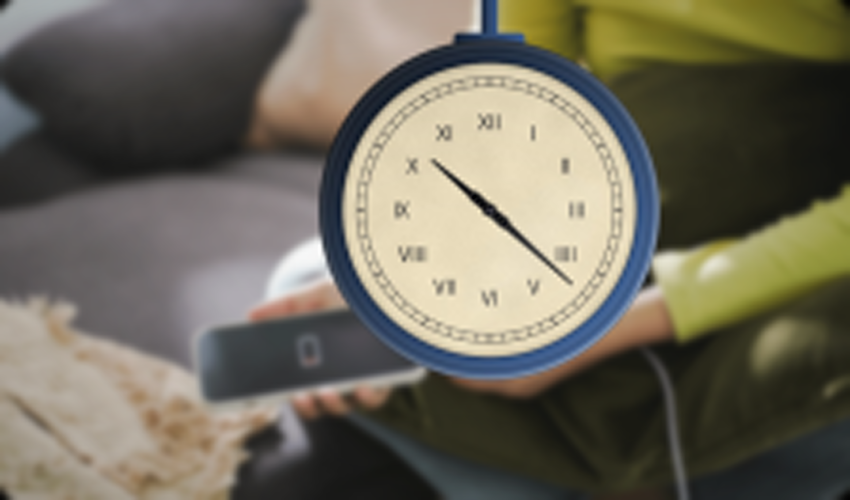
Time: h=10 m=22
